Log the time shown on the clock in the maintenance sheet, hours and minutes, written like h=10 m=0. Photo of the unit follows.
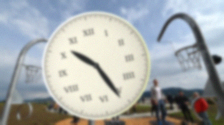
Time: h=10 m=26
